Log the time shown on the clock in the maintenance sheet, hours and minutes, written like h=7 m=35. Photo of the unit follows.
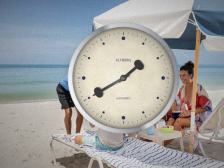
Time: h=1 m=40
